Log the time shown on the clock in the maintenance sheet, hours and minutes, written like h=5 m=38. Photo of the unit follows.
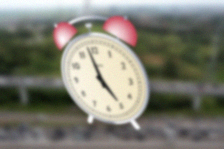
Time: h=4 m=58
